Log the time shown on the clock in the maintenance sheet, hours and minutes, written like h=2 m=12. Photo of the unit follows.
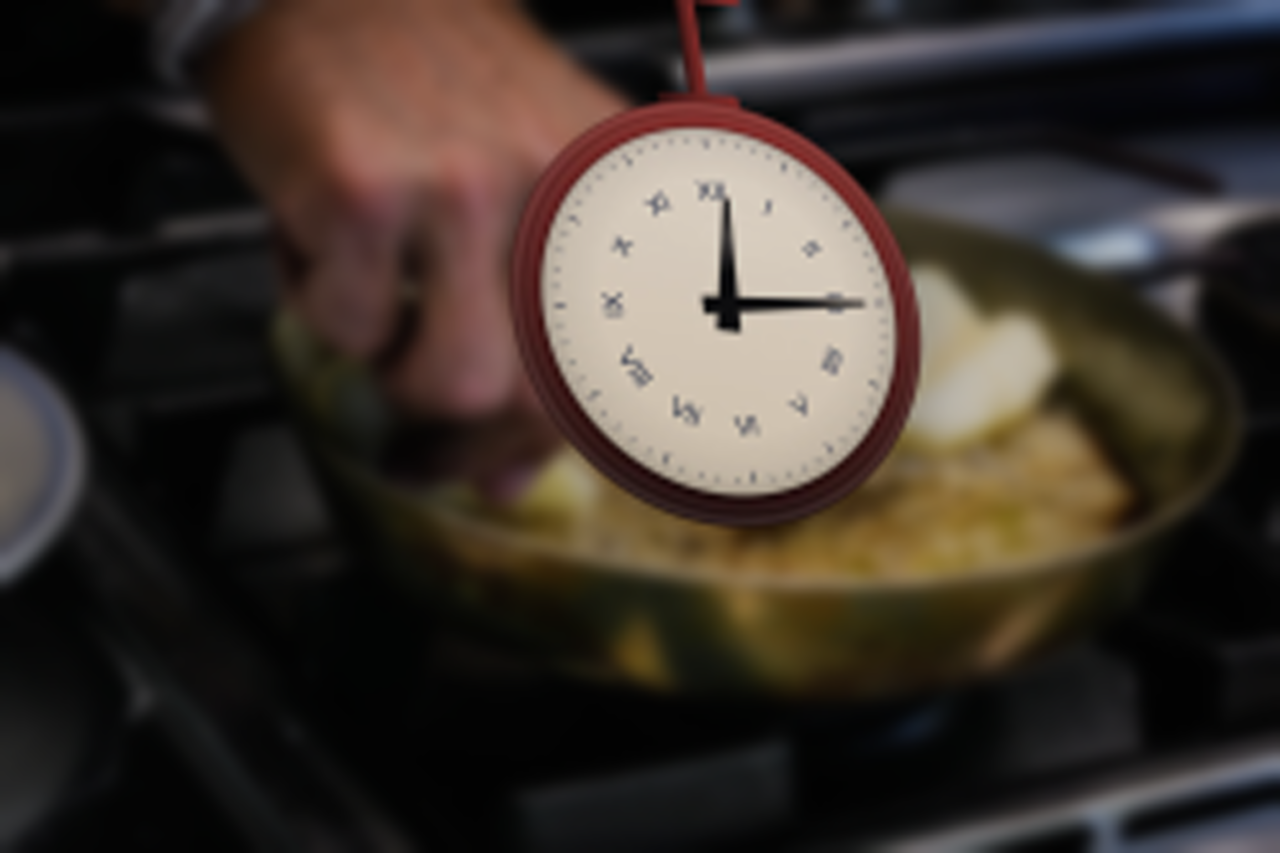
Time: h=12 m=15
